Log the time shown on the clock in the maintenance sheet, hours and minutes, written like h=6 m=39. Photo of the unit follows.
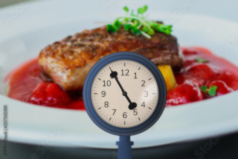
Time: h=4 m=55
